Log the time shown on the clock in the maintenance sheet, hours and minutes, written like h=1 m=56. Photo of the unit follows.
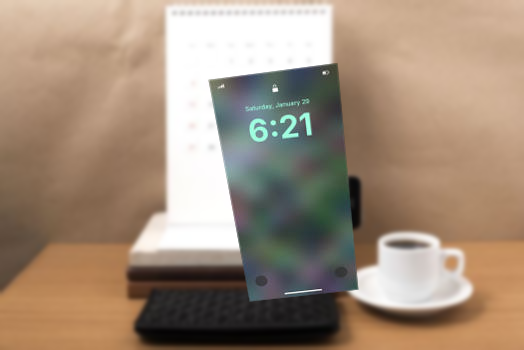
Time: h=6 m=21
